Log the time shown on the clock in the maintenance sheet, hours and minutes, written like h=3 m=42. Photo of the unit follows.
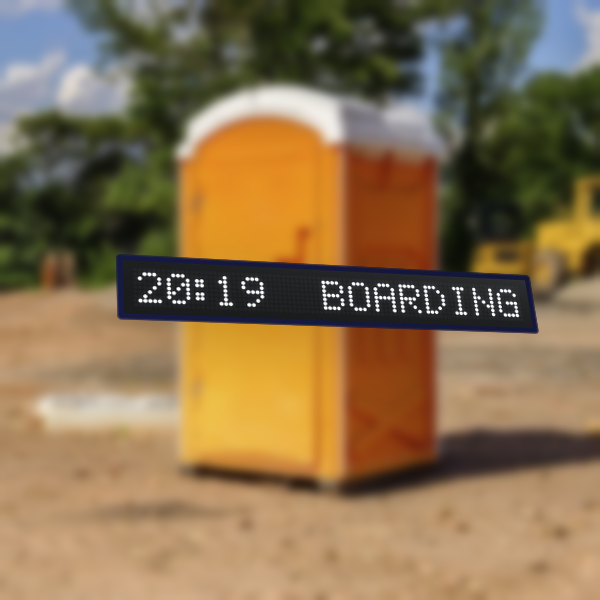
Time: h=20 m=19
